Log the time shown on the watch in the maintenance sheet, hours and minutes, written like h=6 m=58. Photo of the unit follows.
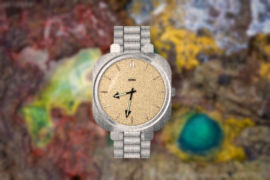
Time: h=8 m=32
